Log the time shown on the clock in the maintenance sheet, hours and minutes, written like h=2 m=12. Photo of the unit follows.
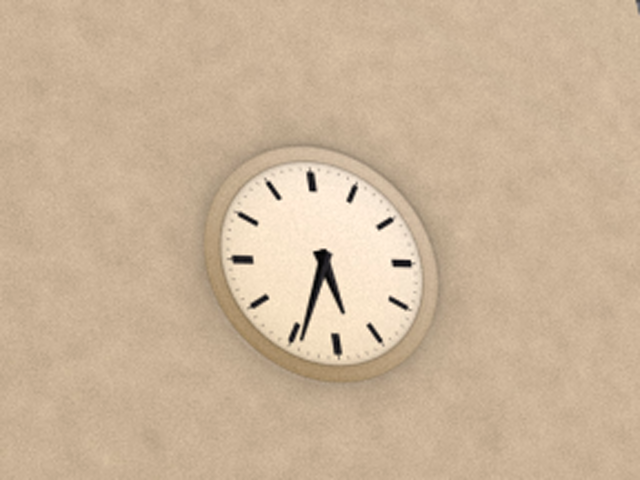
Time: h=5 m=34
